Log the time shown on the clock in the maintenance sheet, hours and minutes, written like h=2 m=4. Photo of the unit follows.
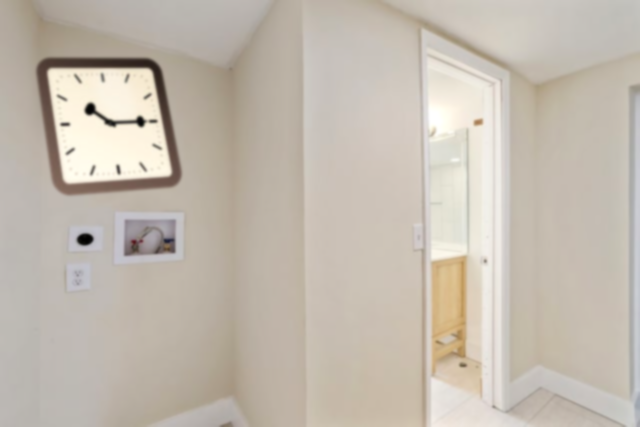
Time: h=10 m=15
